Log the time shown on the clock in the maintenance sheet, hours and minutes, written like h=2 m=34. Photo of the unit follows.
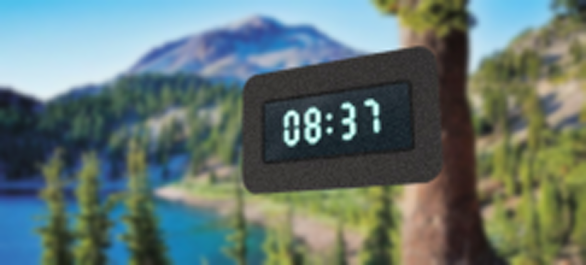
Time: h=8 m=37
